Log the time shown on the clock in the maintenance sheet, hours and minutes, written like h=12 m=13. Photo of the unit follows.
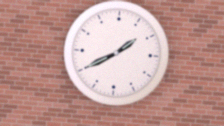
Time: h=1 m=40
